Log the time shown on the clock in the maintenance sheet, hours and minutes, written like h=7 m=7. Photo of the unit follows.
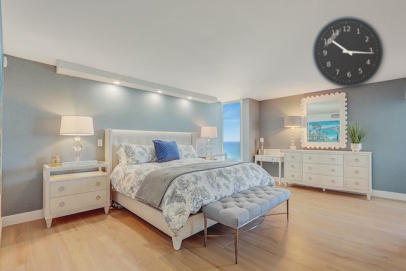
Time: h=10 m=16
